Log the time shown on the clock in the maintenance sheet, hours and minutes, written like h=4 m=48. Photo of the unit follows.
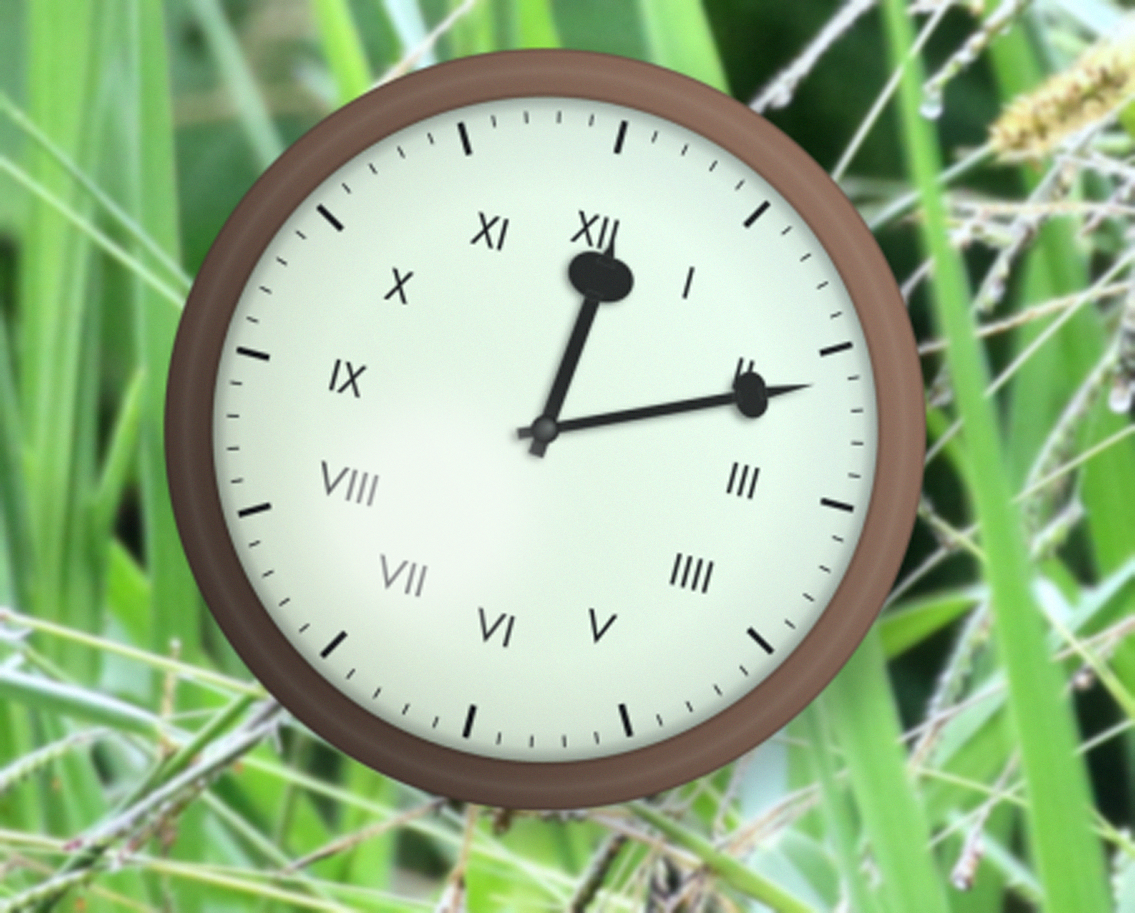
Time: h=12 m=11
